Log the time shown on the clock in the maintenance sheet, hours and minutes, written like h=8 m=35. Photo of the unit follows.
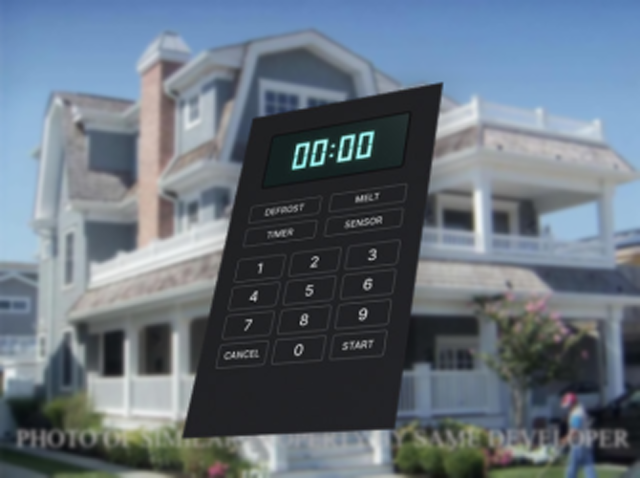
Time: h=0 m=0
